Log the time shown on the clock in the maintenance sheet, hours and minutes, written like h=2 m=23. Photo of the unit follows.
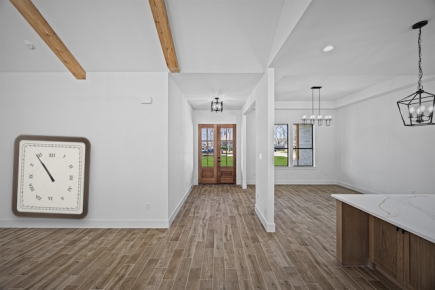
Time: h=10 m=54
